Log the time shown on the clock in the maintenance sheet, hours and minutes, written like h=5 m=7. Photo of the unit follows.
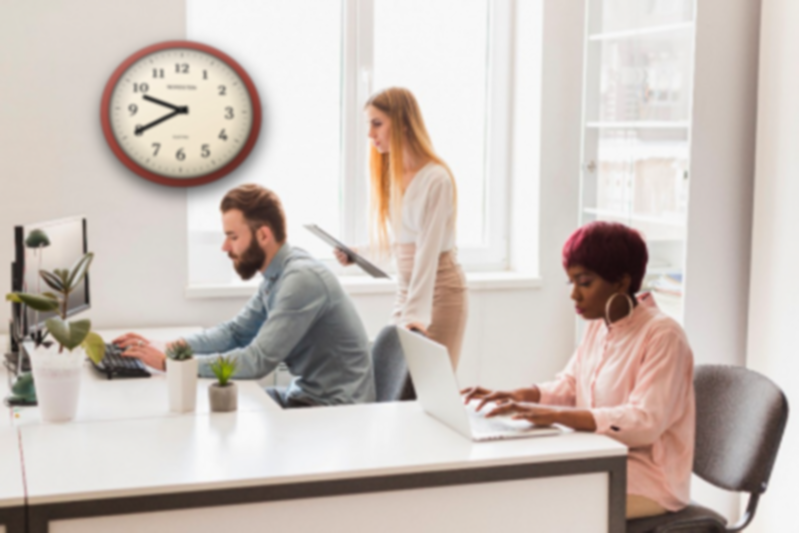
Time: h=9 m=40
